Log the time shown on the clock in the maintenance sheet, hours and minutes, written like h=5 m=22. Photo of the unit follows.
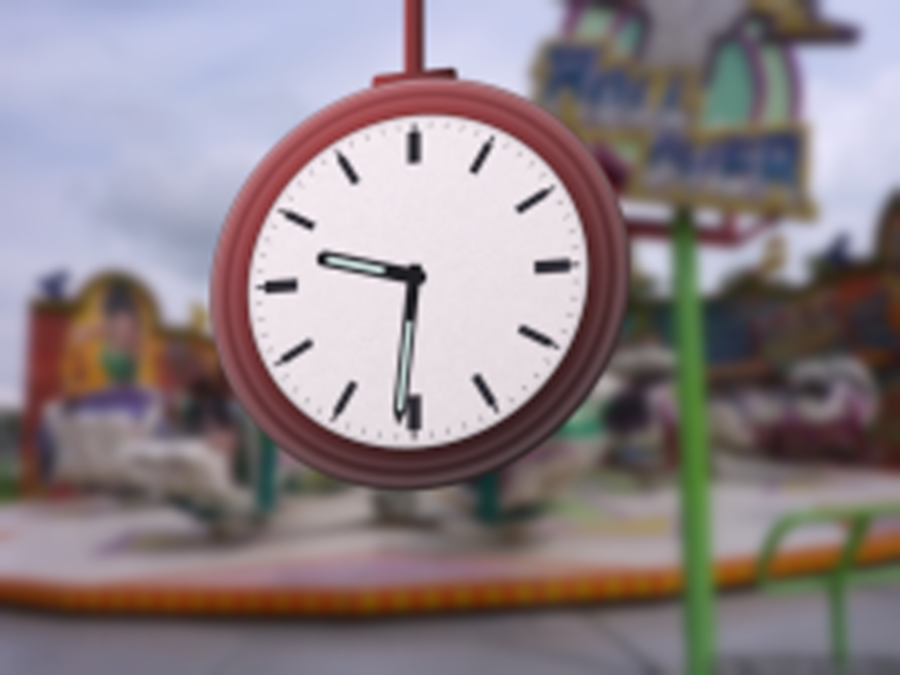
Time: h=9 m=31
